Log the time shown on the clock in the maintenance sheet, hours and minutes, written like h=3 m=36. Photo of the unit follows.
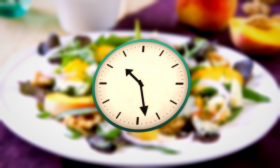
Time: h=10 m=28
